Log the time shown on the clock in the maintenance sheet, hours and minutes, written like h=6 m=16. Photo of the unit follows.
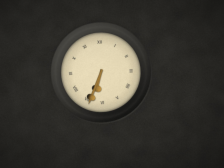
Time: h=6 m=34
